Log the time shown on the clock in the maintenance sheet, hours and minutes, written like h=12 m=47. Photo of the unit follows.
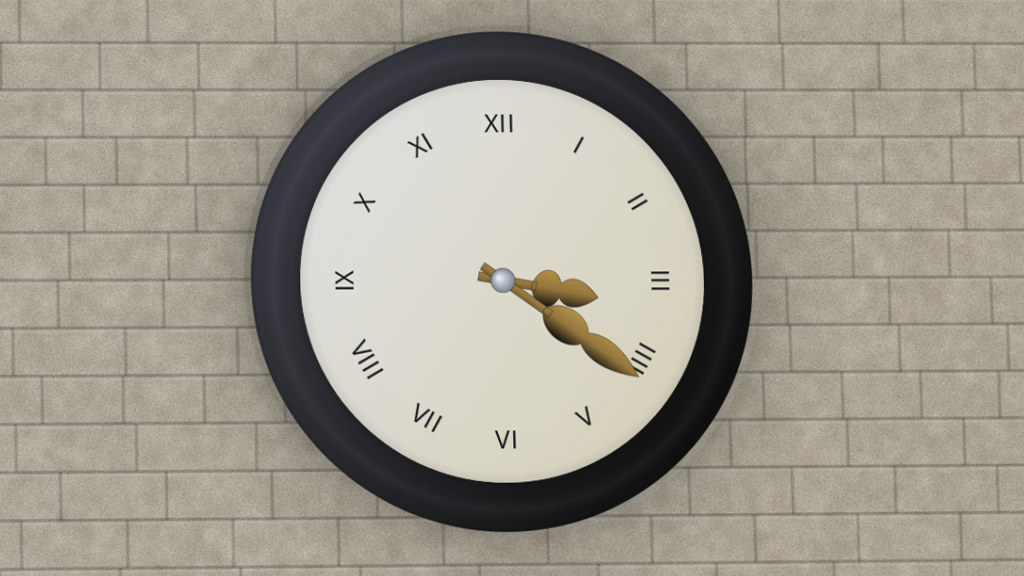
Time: h=3 m=21
